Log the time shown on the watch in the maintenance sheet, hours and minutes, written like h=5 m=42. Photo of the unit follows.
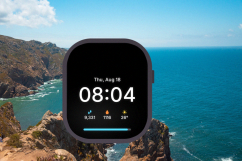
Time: h=8 m=4
